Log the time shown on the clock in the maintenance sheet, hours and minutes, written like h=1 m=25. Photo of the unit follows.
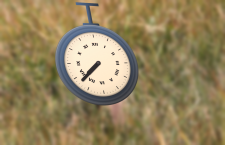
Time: h=7 m=38
